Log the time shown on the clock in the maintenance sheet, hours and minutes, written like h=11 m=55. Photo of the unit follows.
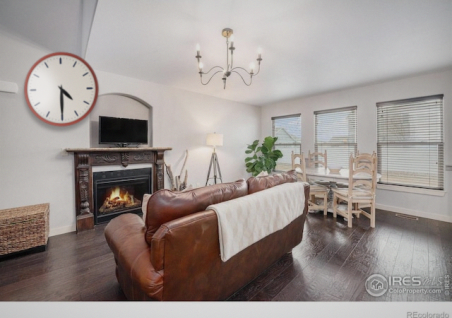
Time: h=4 m=30
